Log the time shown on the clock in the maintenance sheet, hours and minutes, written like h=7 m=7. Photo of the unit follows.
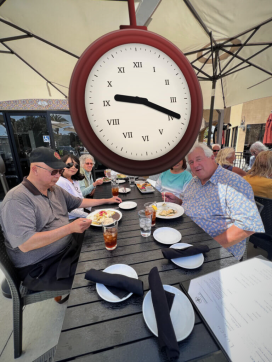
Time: h=9 m=19
